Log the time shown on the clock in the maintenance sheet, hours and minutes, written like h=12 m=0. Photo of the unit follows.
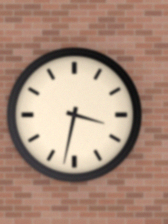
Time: h=3 m=32
